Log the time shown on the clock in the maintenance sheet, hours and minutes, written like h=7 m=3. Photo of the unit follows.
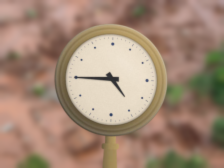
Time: h=4 m=45
